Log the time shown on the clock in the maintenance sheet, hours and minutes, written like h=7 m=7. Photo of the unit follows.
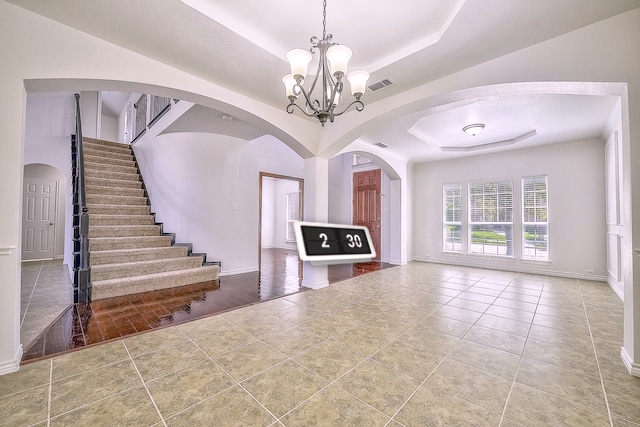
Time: h=2 m=30
